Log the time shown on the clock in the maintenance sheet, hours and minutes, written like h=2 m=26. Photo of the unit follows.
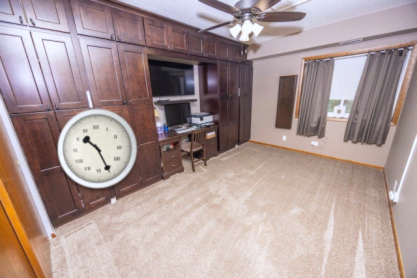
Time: h=10 m=26
